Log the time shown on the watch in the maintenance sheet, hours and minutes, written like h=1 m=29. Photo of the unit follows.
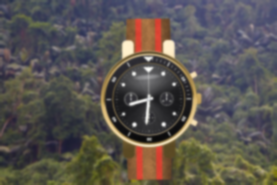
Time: h=8 m=31
